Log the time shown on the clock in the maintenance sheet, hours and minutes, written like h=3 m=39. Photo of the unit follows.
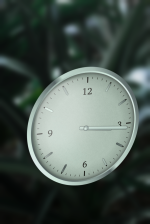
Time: h=3 m=16
